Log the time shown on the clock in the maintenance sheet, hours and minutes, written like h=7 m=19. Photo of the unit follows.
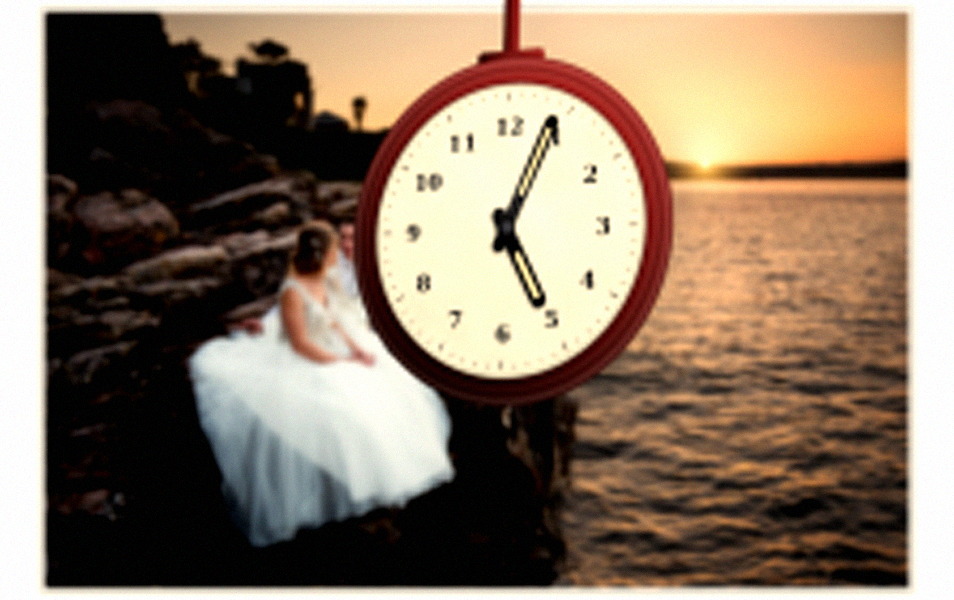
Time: h=5 m=4
